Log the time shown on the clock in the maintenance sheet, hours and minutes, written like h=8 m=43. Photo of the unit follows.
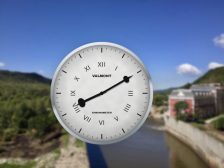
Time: h=8 m=10
